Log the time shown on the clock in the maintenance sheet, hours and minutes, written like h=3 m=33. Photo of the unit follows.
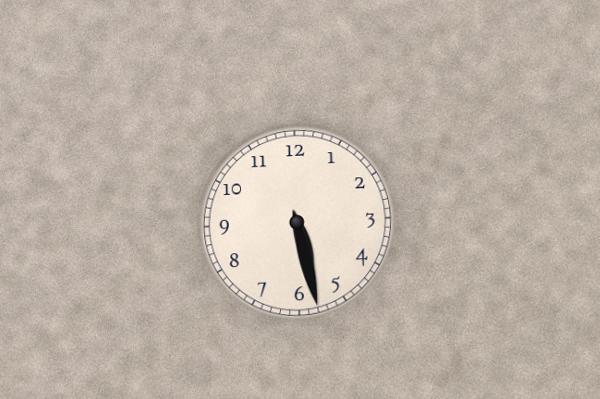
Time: h=5 m=28
